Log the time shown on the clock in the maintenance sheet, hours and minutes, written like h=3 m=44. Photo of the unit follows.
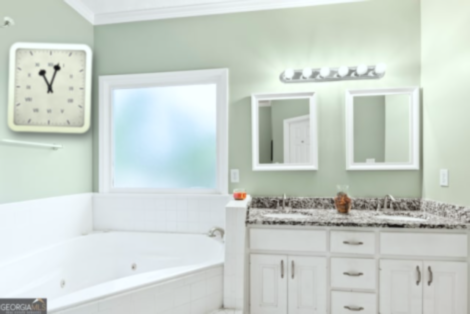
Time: h=11 m=3
